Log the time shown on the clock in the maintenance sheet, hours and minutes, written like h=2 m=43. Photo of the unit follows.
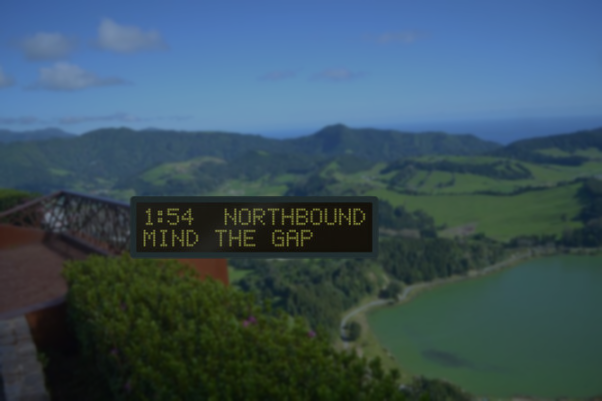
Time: h=1 m=54
